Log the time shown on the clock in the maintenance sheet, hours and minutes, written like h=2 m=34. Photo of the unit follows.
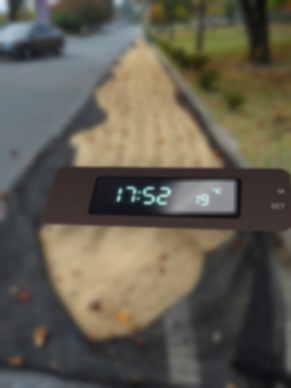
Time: h=17 m=52
